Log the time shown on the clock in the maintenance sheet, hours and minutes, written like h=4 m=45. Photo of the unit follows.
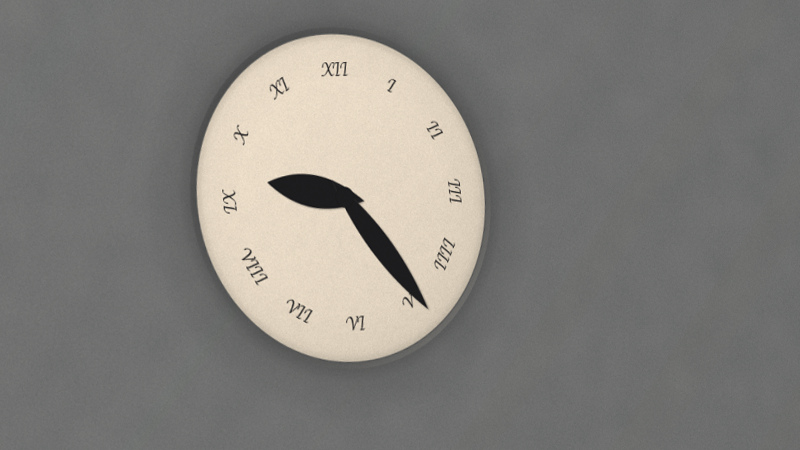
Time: h=9 m=24
